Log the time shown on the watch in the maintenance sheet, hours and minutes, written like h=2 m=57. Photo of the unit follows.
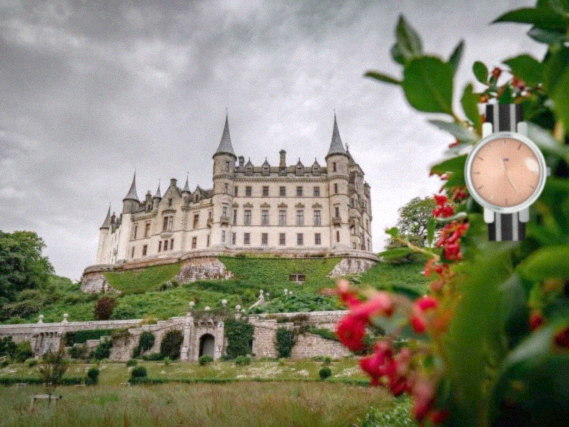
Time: h=11 m=25
